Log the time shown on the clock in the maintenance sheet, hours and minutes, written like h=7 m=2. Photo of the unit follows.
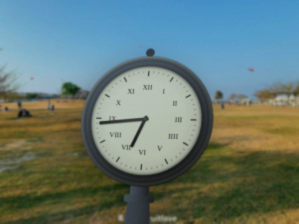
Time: h=6 m=44
